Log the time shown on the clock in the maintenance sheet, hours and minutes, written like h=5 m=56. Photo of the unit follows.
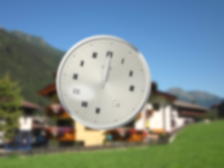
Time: h=12 m=0
